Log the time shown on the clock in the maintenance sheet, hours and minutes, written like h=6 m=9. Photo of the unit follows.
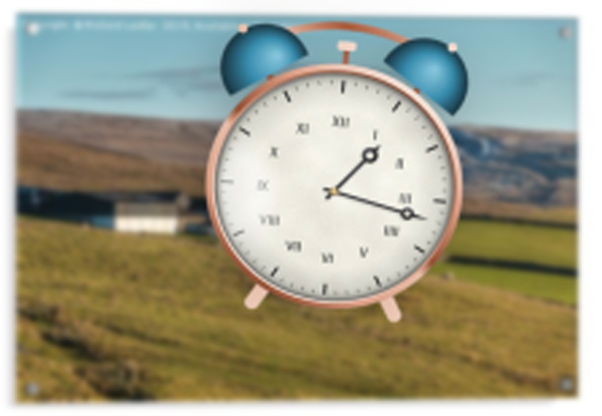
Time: h=1 m=17
